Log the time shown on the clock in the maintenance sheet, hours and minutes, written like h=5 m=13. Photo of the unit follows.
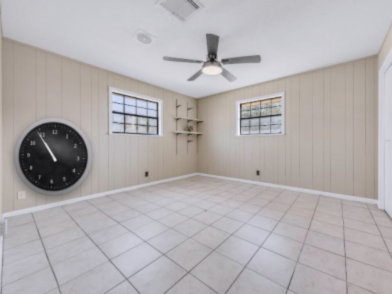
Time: h=10 m=54
